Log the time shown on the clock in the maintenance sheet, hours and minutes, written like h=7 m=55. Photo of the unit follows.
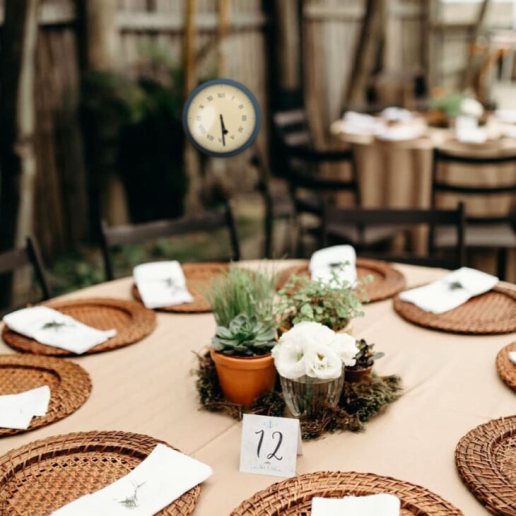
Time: h=5 m=29
